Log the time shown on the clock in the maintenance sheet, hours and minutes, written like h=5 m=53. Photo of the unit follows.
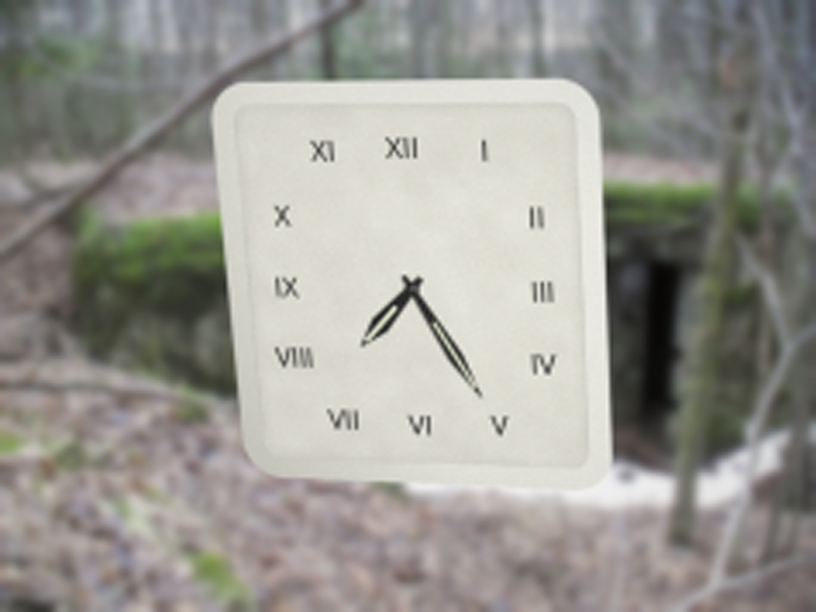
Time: h=7 m=25
